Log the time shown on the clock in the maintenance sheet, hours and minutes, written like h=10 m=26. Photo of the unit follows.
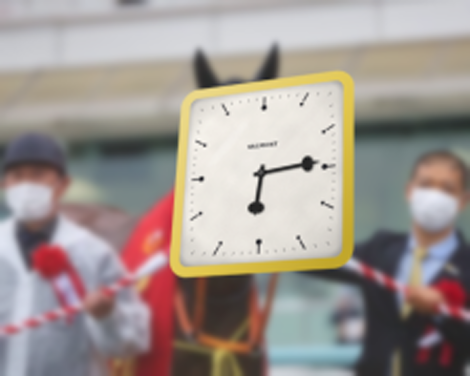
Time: h=6 m=14
